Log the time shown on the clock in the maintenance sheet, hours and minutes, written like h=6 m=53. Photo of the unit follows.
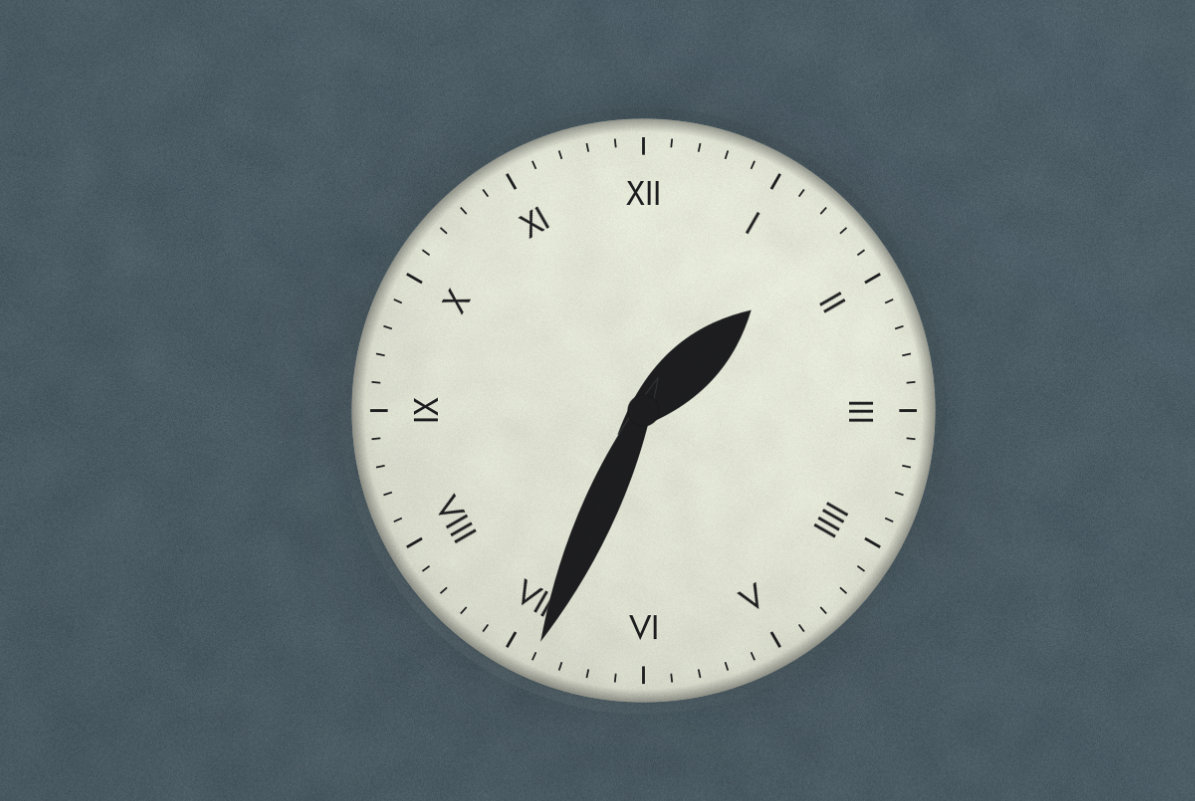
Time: h=1 m=34
